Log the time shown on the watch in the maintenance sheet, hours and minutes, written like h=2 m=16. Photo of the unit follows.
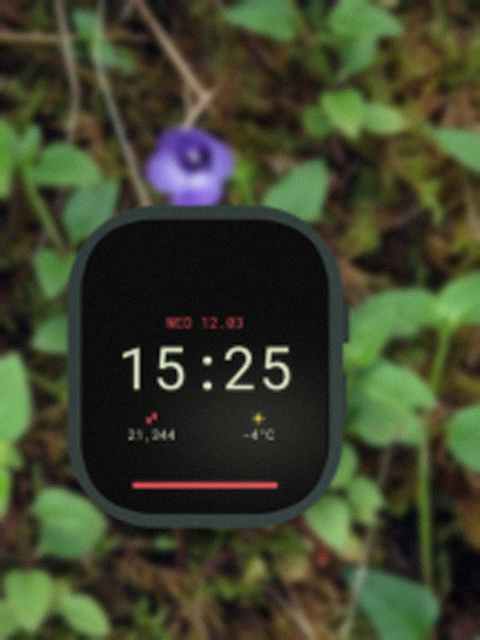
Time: h=15 m=25
